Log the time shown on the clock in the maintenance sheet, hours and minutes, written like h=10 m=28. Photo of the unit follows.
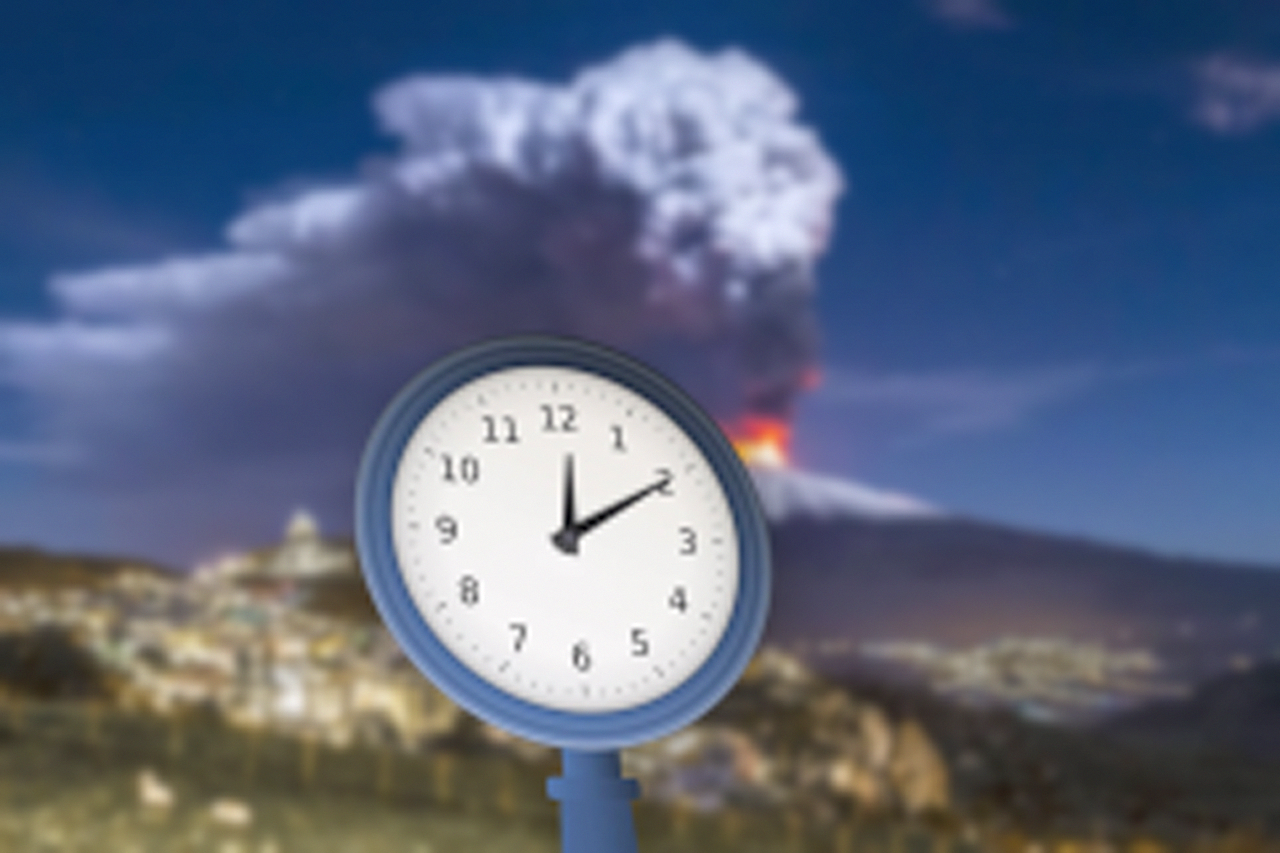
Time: h=12 m=10
